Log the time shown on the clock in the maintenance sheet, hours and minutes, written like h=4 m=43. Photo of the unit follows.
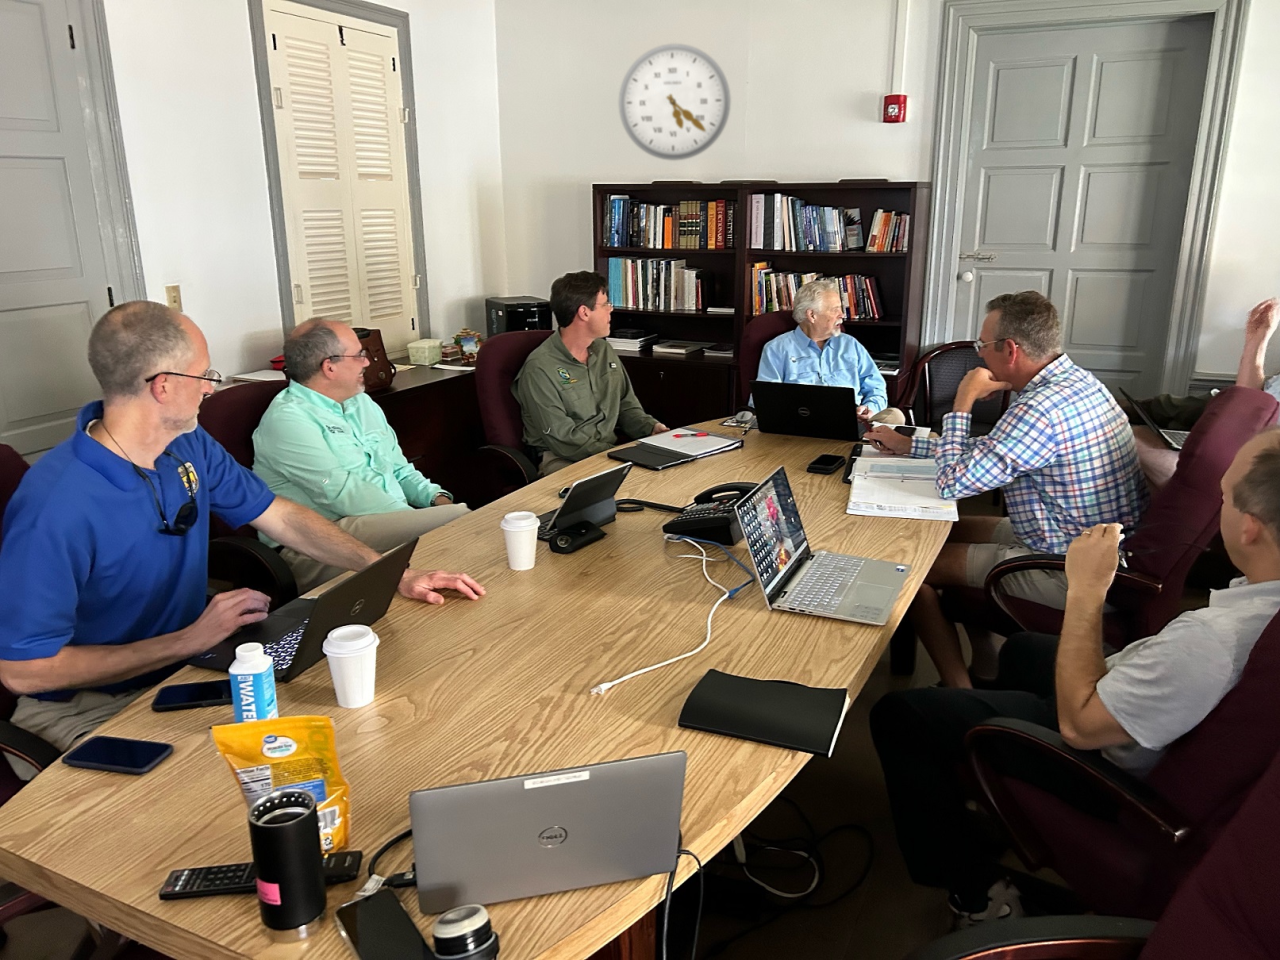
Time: h=5 m=22
